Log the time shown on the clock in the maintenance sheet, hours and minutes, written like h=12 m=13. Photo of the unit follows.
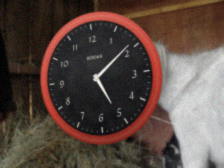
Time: h=5 m=9
